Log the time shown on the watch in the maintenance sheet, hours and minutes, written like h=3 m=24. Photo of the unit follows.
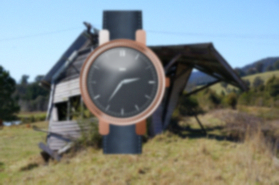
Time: h=2 m=36
